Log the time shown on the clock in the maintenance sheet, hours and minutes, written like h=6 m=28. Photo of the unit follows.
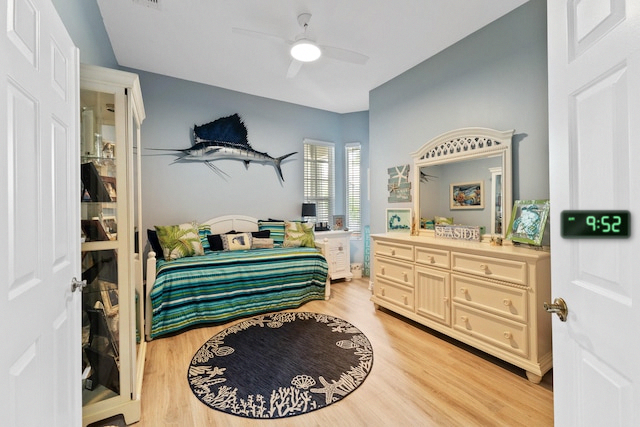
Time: h=9 m=52
